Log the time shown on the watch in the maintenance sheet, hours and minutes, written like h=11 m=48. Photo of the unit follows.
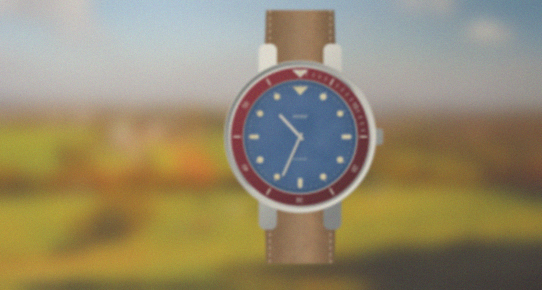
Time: h=10 m=34
